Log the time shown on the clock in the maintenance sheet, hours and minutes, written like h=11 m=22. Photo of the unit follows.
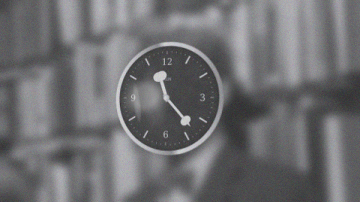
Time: h=11 m=23
